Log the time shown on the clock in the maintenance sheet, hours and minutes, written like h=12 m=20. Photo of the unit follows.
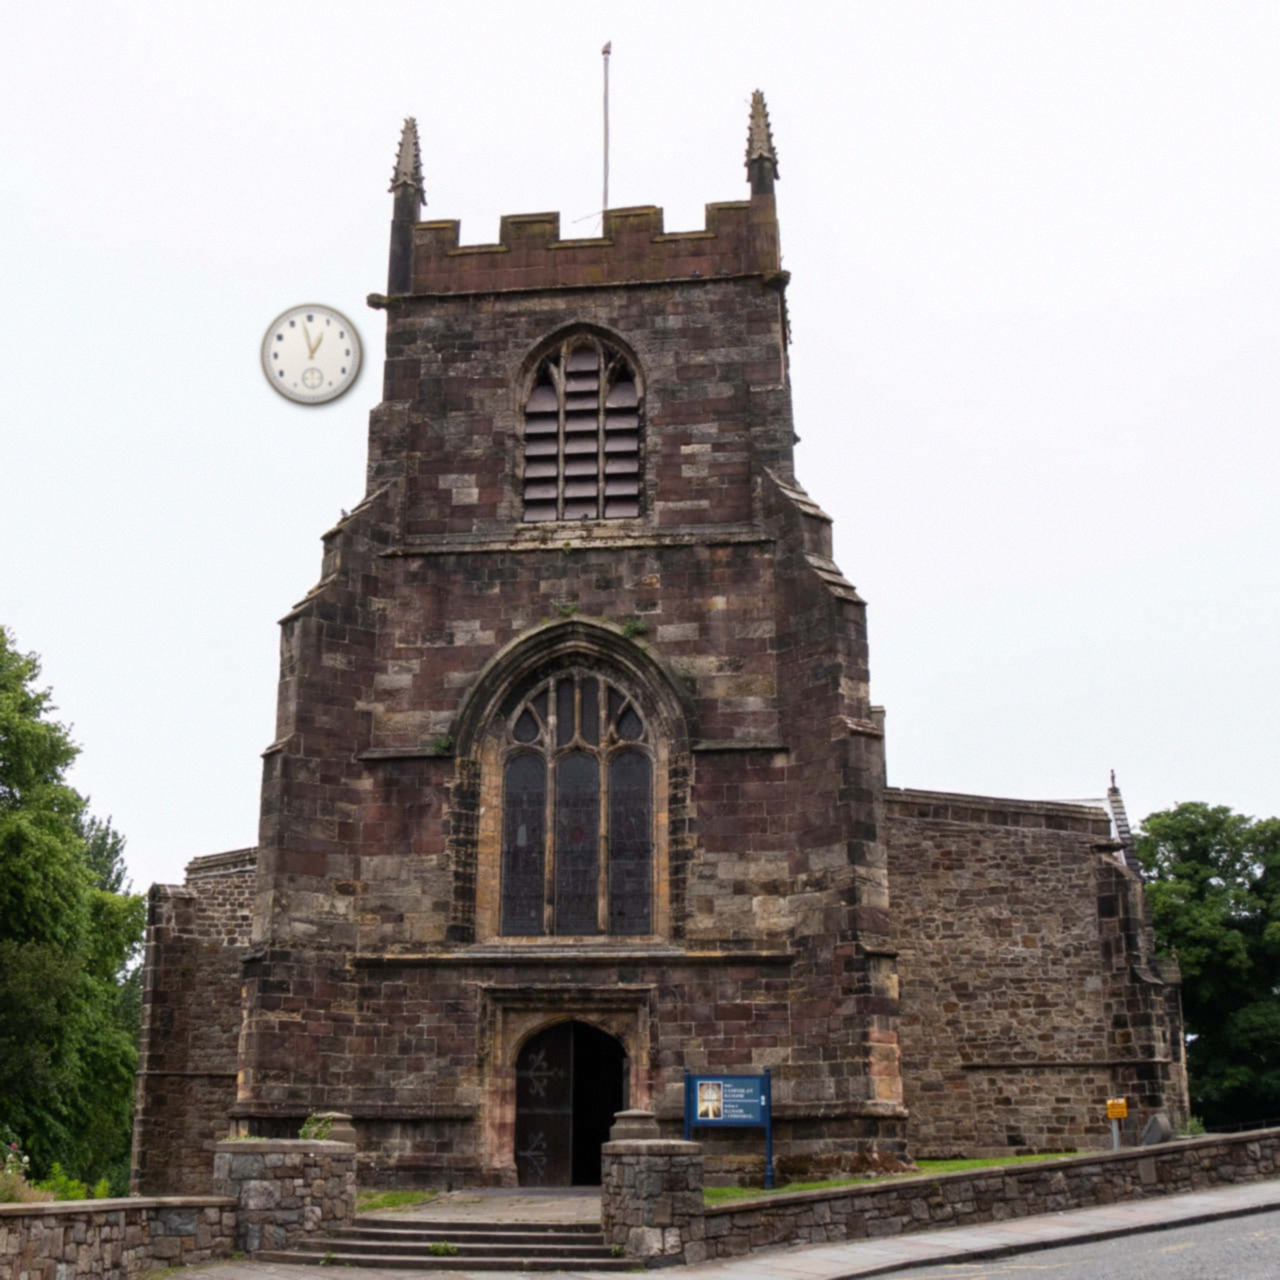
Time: h=12 m=58
